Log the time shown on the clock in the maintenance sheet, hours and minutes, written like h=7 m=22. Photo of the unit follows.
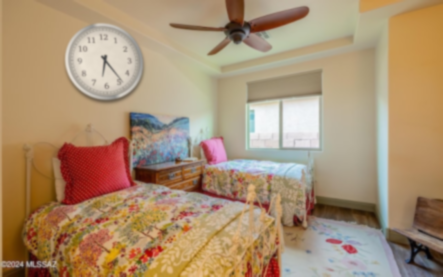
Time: h=6 m=24
